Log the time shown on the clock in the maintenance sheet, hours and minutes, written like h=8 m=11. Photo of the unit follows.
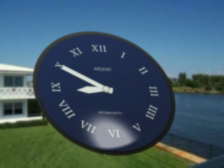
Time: h=8 m=50
